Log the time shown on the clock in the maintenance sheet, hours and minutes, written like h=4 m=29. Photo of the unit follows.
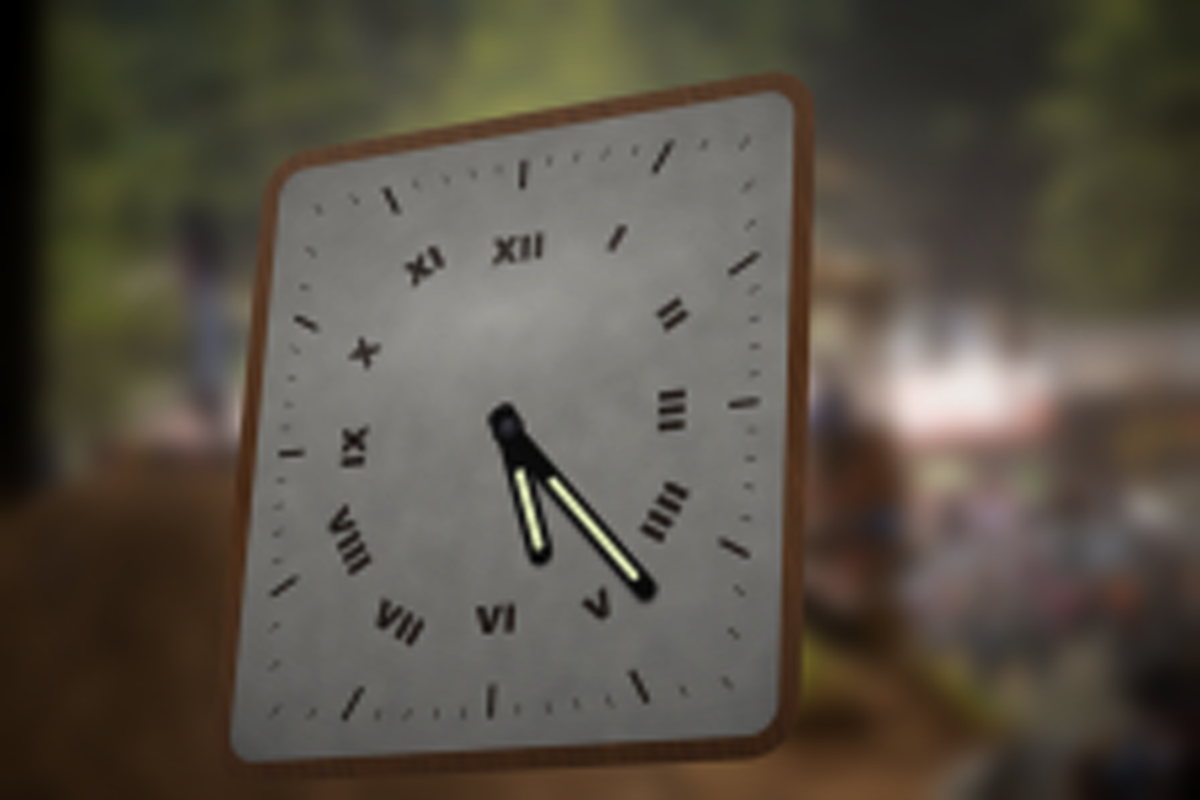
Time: h=5 m=23
